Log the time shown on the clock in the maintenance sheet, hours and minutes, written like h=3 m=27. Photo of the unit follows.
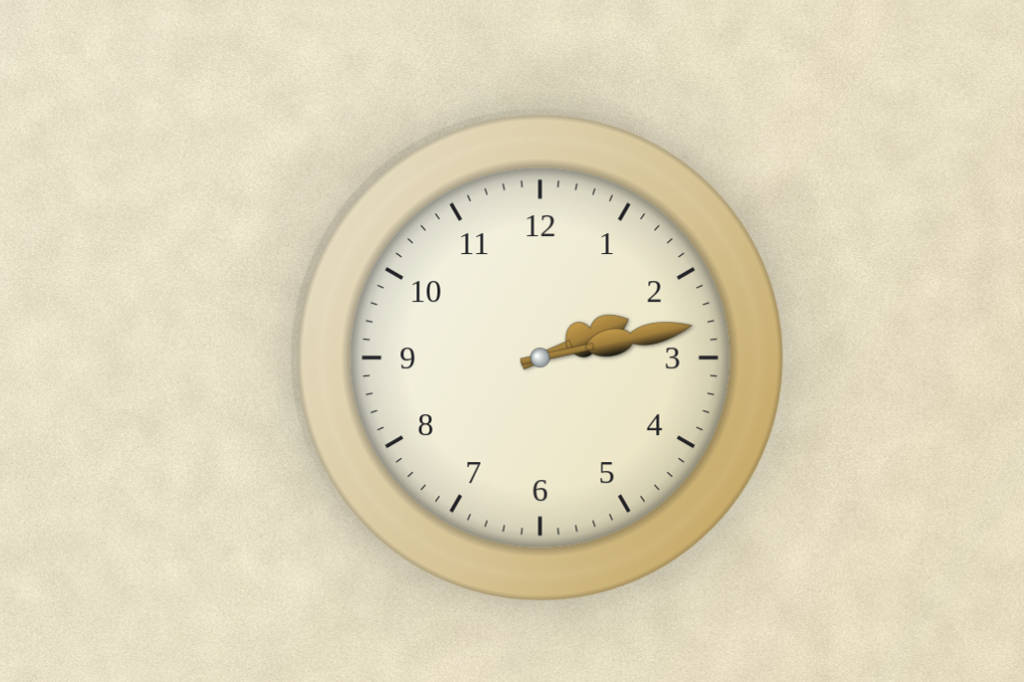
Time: h=2 m=13
